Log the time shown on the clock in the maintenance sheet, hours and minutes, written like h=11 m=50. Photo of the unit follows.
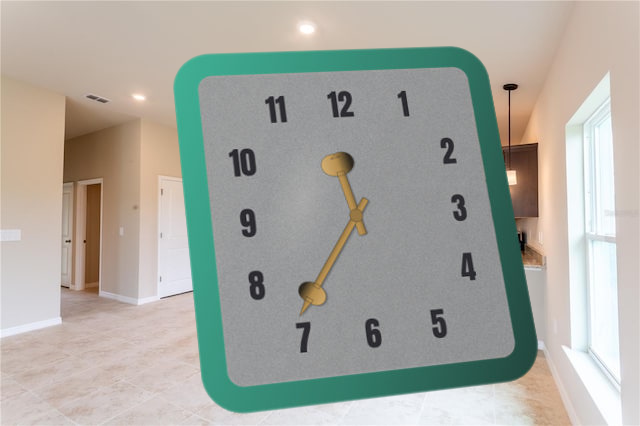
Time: h=11 m=36
